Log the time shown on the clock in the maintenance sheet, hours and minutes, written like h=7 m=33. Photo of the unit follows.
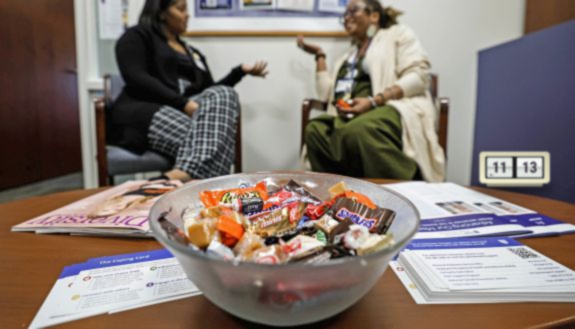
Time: h=11 m=13
